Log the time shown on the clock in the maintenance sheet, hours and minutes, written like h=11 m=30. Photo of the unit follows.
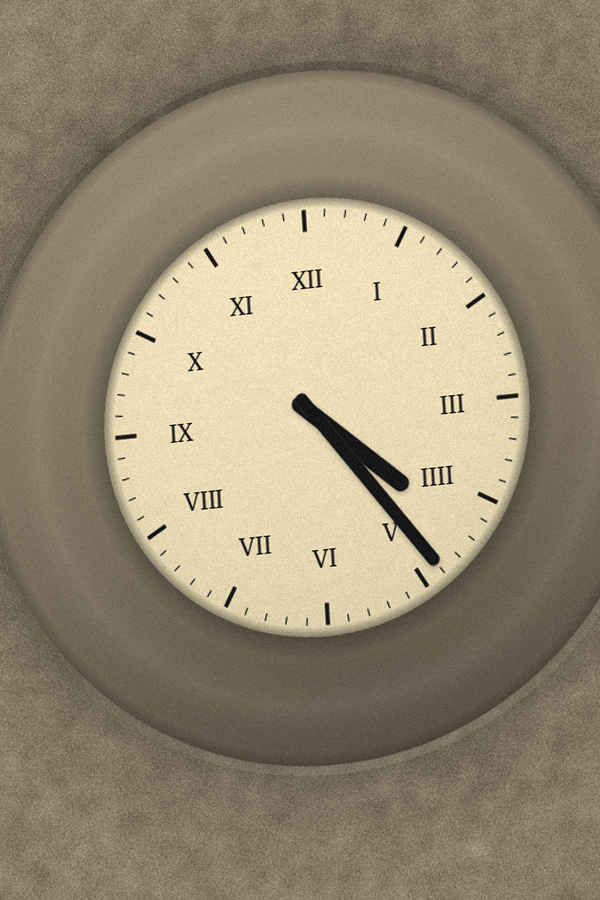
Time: h=4 m=24
